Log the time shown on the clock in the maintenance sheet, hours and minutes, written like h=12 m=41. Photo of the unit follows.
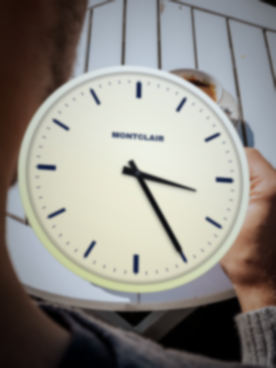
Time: h=3 m=25
